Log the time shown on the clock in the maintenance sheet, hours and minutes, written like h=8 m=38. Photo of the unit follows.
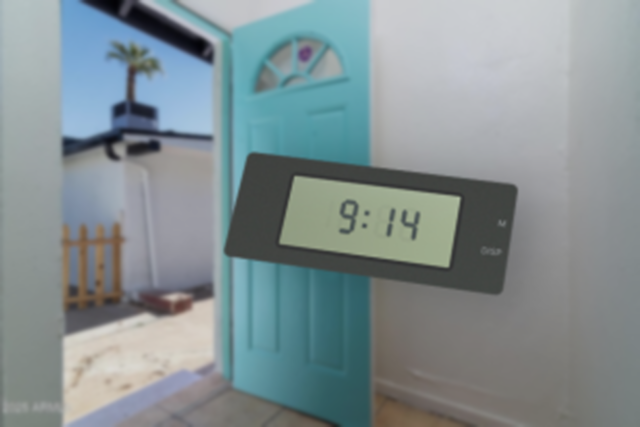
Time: h=9 m=14
